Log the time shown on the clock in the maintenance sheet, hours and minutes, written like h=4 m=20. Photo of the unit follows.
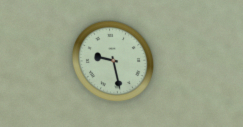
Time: h=9 m=29
